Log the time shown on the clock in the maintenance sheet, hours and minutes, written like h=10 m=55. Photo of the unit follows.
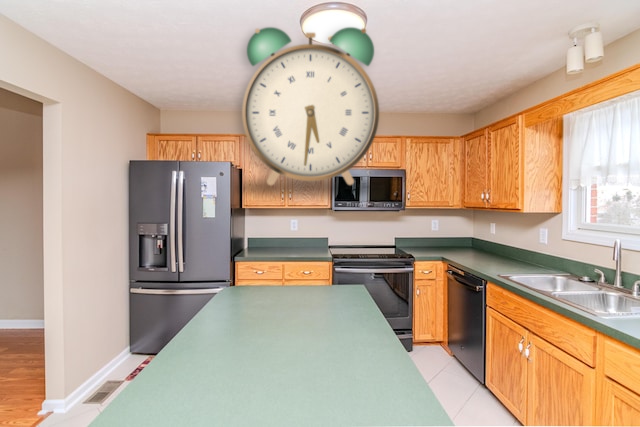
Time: h=5 m=31
